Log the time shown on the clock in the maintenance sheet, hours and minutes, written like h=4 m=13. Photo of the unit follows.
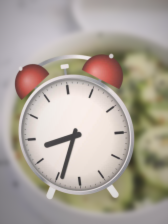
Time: h=8 m=34
